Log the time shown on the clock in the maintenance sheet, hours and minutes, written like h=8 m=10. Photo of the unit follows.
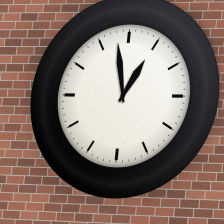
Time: h=12 m=58
